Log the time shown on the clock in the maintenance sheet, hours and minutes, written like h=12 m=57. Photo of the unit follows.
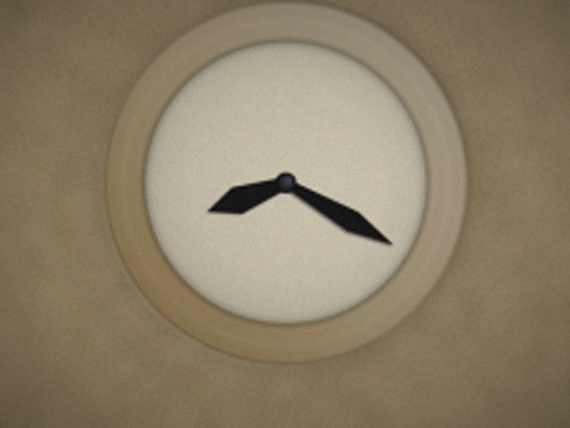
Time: h=8 m=20
